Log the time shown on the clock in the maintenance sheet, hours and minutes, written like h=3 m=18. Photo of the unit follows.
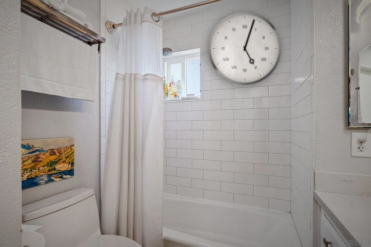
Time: h=5 m=3
